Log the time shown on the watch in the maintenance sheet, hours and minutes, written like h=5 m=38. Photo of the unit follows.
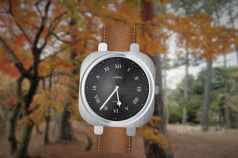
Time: h=5 m=36
